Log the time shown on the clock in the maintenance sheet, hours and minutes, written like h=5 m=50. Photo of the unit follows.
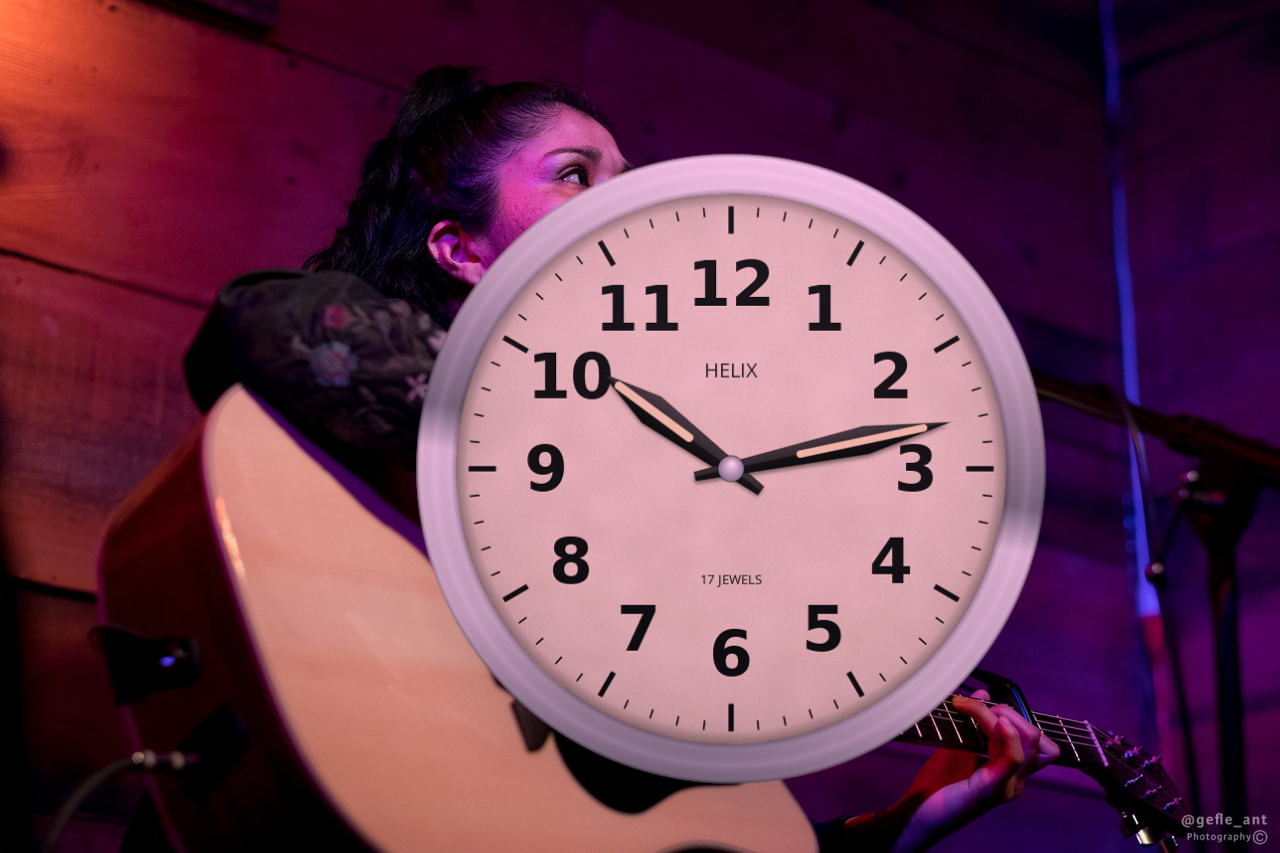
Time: h=10 m=13
